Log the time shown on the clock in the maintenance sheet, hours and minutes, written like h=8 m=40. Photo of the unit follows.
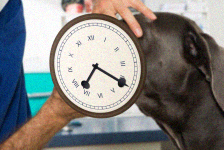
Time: h=7 m=21
